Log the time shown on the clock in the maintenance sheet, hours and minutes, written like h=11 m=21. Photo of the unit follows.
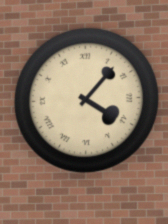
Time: h=4 m=7
